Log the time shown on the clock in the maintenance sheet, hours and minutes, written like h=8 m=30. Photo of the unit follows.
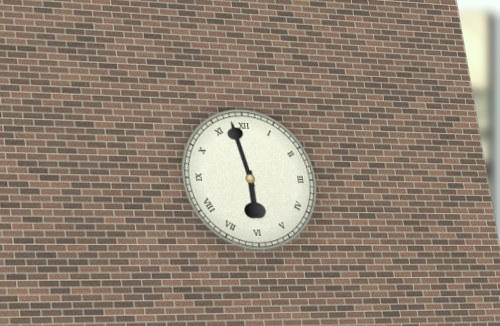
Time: h=5 m=58
